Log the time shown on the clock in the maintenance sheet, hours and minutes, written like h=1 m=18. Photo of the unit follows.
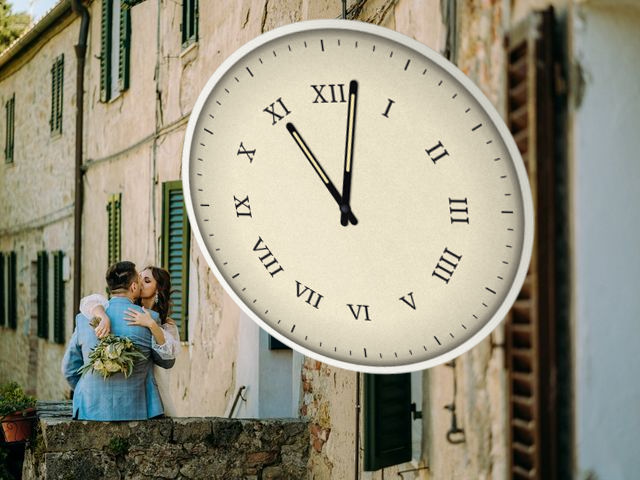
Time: h=11 m=2
